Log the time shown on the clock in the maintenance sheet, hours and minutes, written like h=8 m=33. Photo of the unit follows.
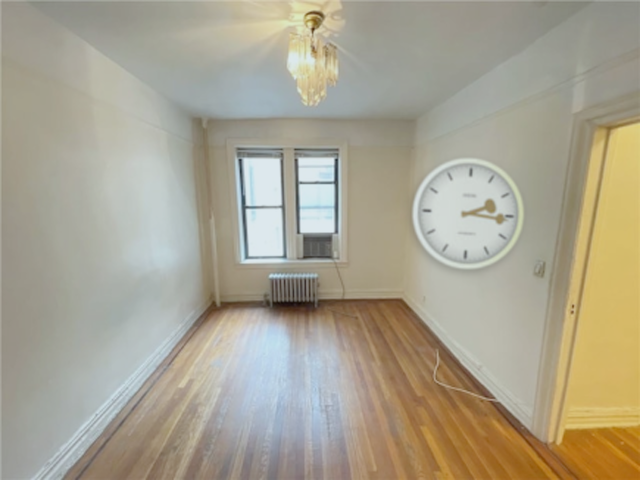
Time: h=2 m=16
